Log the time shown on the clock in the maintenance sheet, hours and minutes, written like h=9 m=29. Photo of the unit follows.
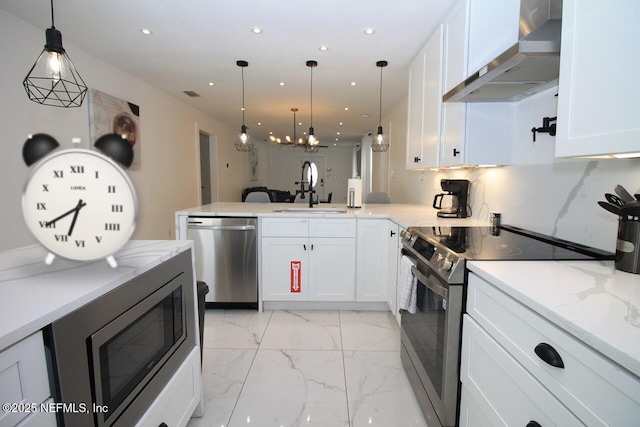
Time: h=6 m=40
